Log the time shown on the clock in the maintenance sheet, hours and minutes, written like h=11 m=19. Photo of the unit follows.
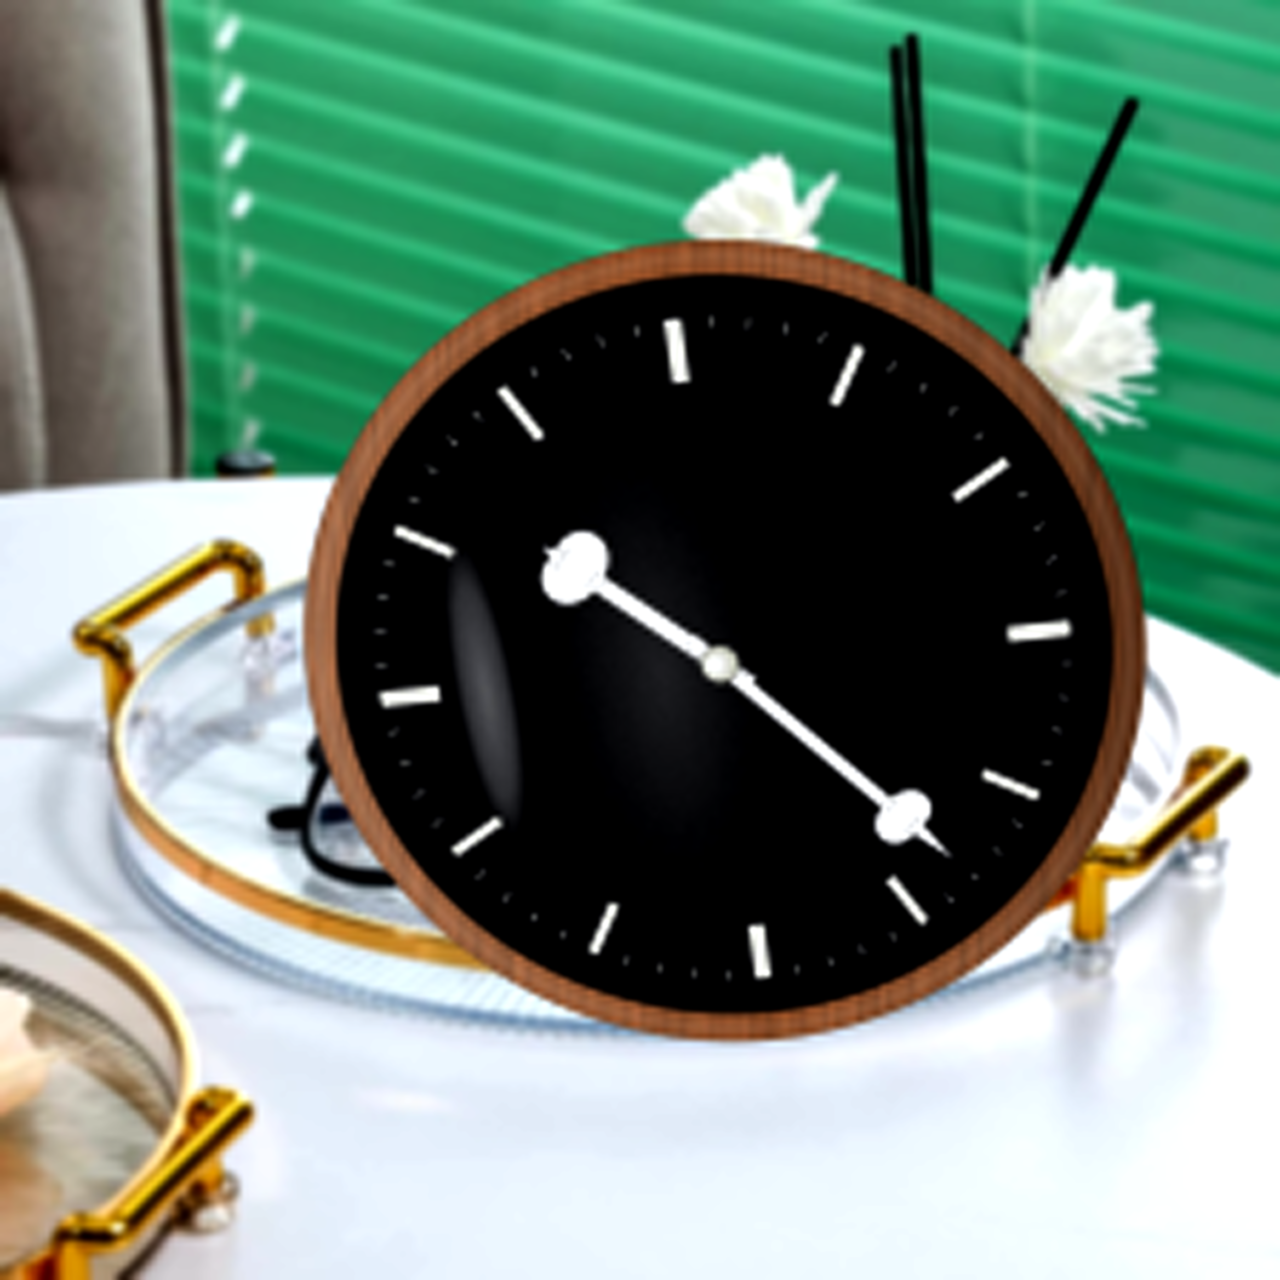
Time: h=10 m=23
